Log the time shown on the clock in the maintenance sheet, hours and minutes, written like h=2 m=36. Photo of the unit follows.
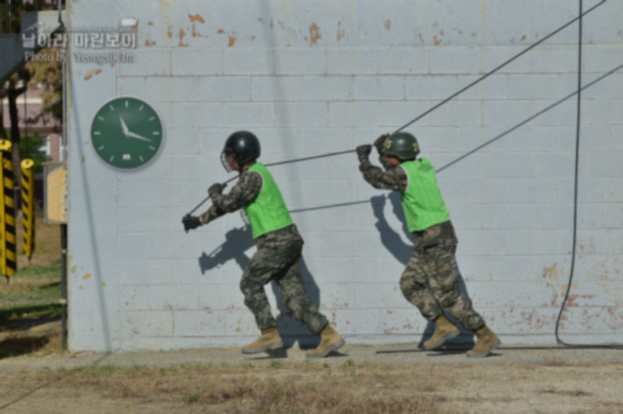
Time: h=11 m=18
